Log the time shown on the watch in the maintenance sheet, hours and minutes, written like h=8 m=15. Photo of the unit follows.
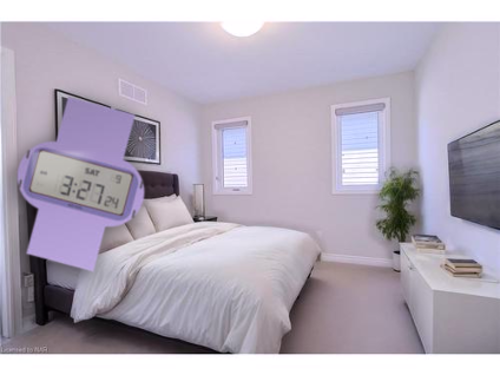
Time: h=3 m=27
